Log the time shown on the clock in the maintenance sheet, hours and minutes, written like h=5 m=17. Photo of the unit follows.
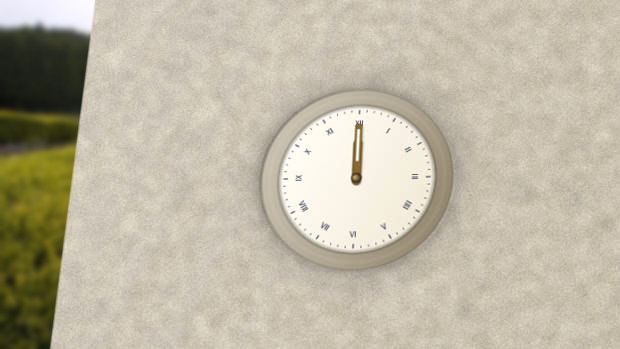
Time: h=12 m=0
